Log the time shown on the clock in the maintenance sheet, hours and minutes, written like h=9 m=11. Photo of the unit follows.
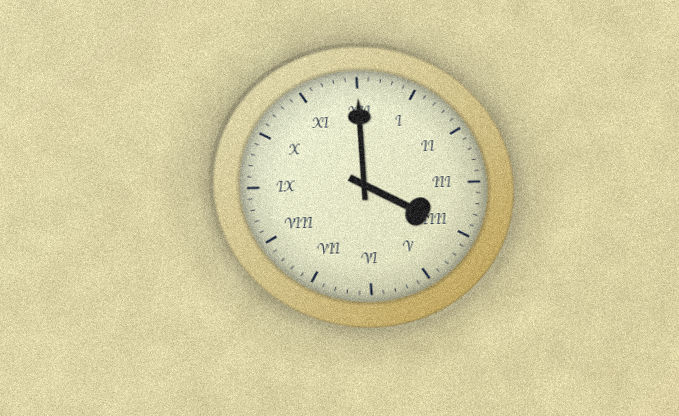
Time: h=4 m=0
